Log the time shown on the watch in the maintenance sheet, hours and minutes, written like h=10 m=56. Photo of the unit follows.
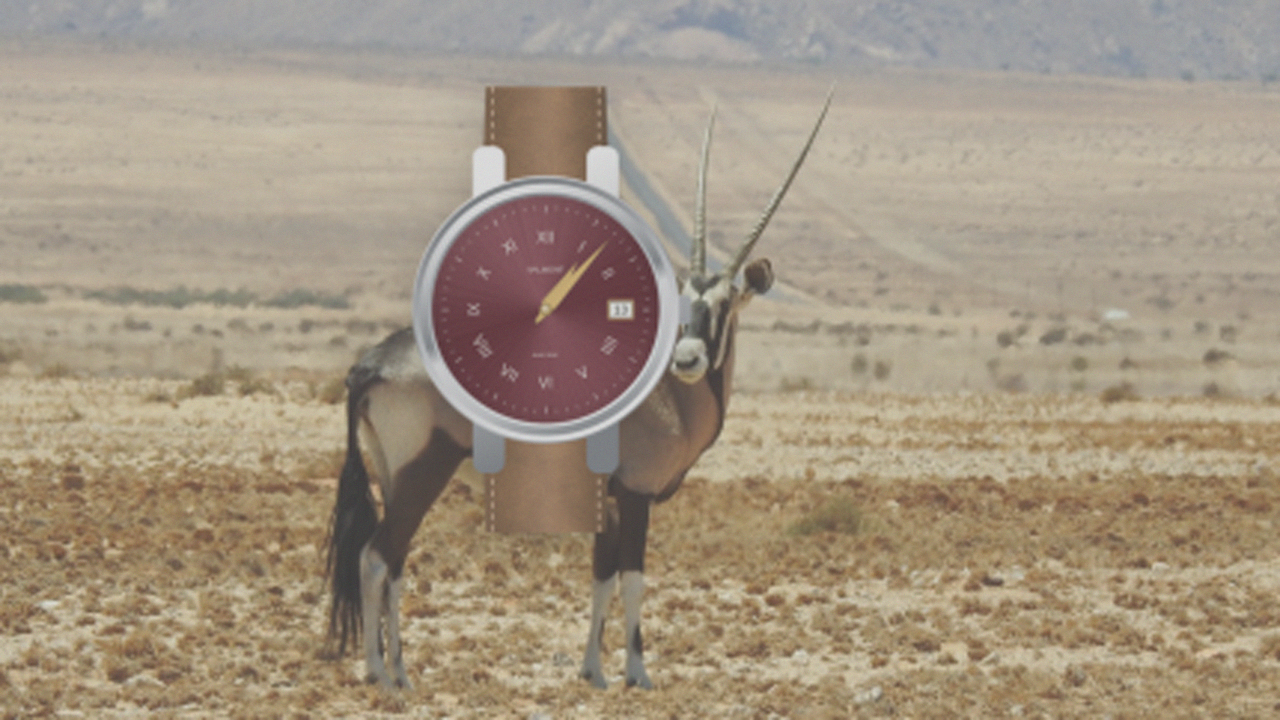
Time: h=1 m=7
